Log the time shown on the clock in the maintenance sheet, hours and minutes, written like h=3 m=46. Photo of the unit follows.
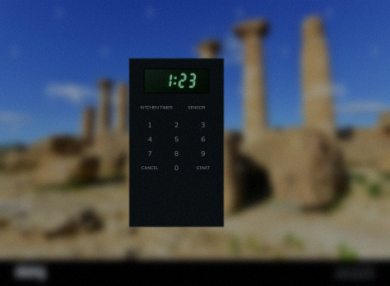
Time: h=1 m=23
